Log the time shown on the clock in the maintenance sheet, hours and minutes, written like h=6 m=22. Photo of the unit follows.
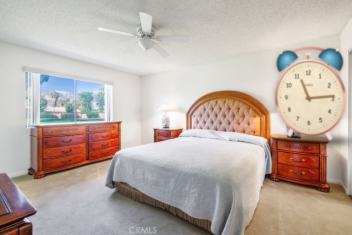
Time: h=11 m=14
